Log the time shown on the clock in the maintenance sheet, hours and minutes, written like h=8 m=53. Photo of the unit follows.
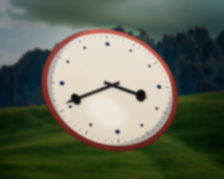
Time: h=3 m=41
